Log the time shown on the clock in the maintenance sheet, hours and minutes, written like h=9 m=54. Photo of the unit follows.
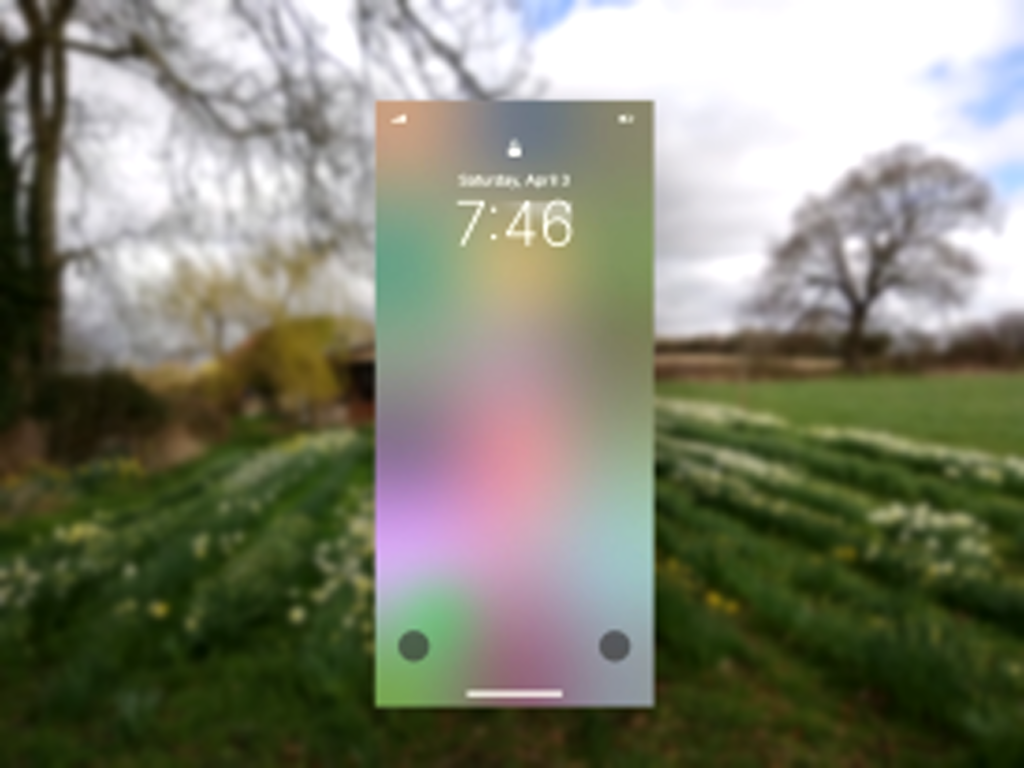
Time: h=7 m=46
